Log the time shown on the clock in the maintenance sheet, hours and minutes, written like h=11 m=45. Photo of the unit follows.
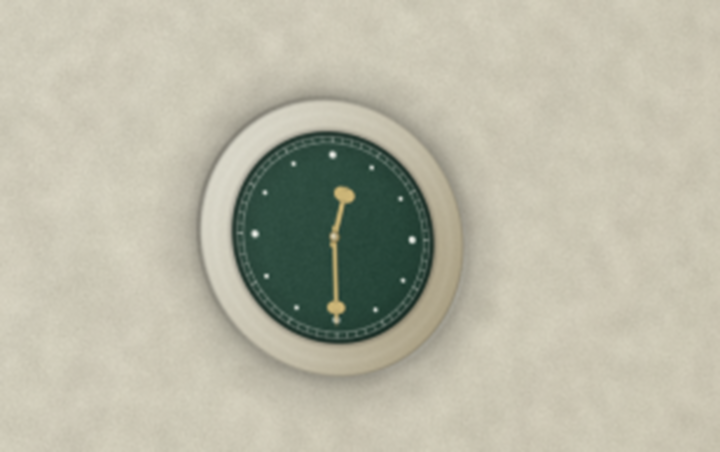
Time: h=12 m=30
